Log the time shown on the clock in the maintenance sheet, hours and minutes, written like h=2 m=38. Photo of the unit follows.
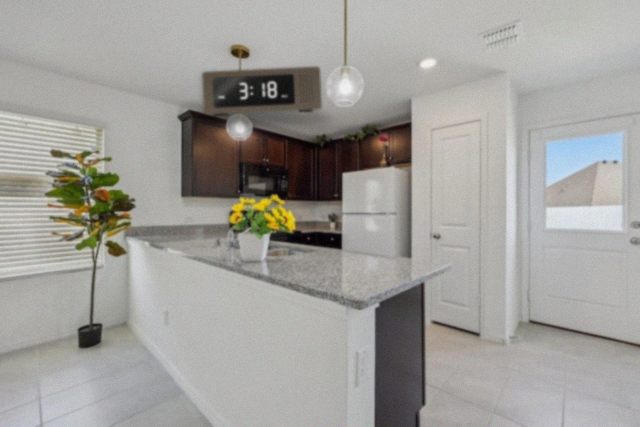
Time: h=3 m=18
